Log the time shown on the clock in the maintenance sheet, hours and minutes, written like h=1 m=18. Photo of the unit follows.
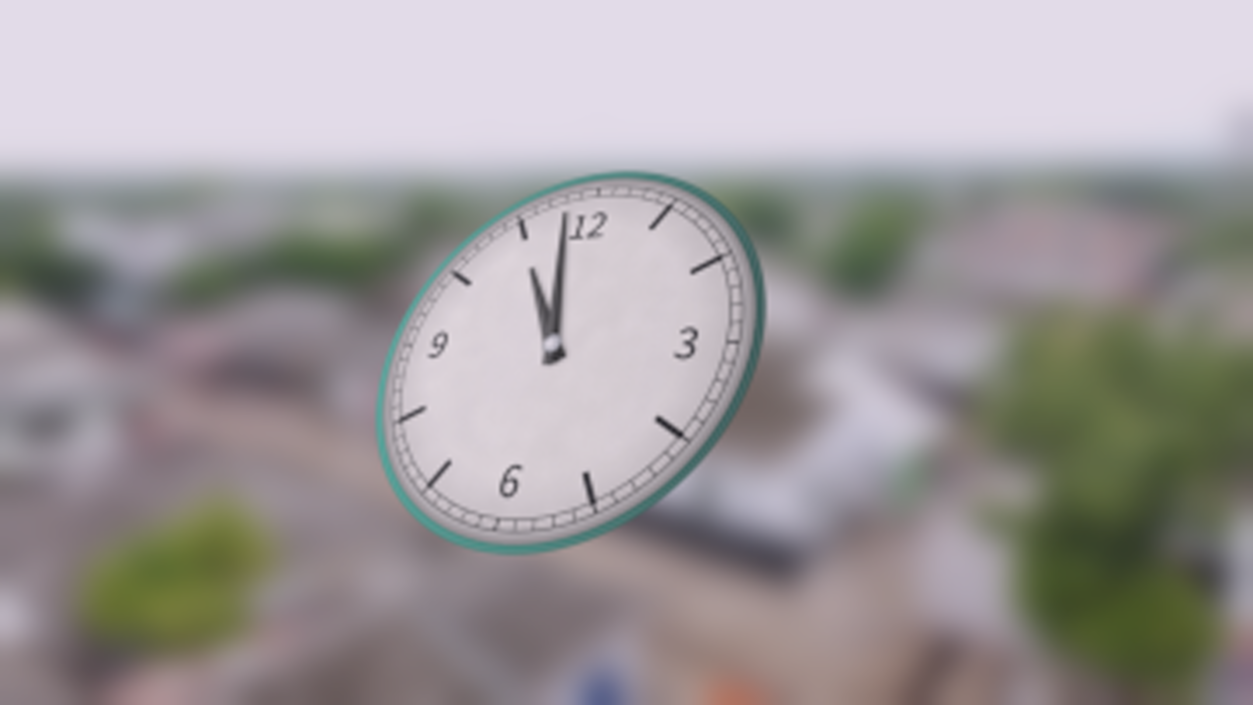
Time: h=10 m=58
